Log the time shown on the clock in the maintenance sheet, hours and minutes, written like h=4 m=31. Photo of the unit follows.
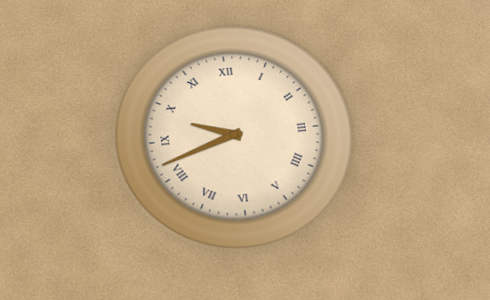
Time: h=9 m=42
